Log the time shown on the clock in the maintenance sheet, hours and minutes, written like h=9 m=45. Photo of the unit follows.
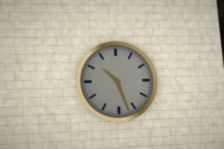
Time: h=10 m=27
